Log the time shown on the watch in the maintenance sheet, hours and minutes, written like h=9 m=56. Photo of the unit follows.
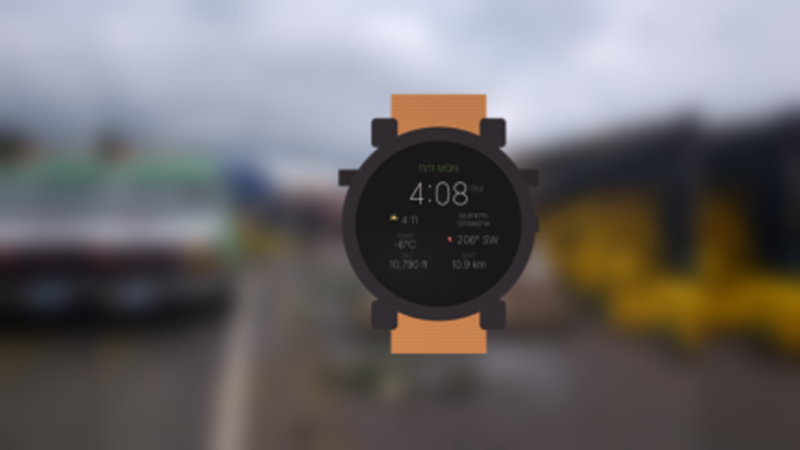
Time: h=4 m=8
